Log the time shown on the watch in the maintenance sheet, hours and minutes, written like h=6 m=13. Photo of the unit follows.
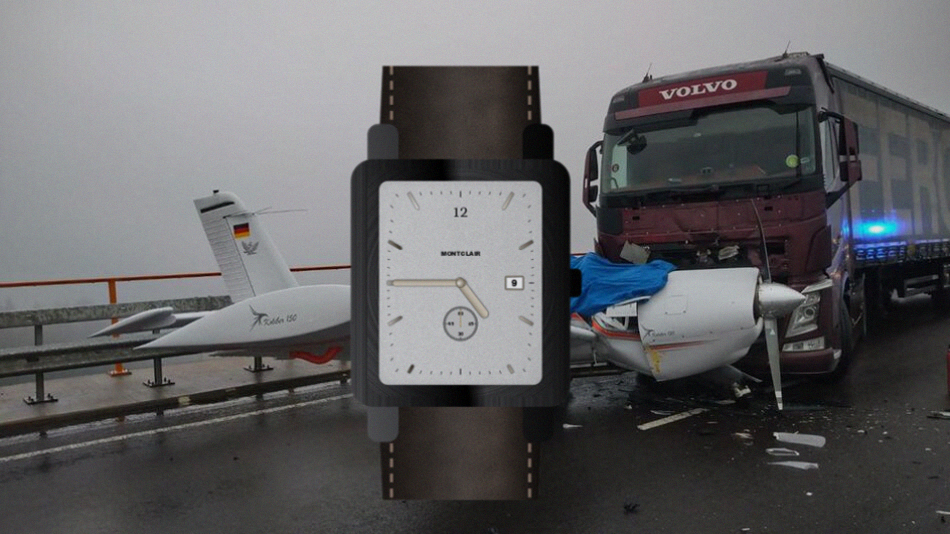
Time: h=4 m=45
